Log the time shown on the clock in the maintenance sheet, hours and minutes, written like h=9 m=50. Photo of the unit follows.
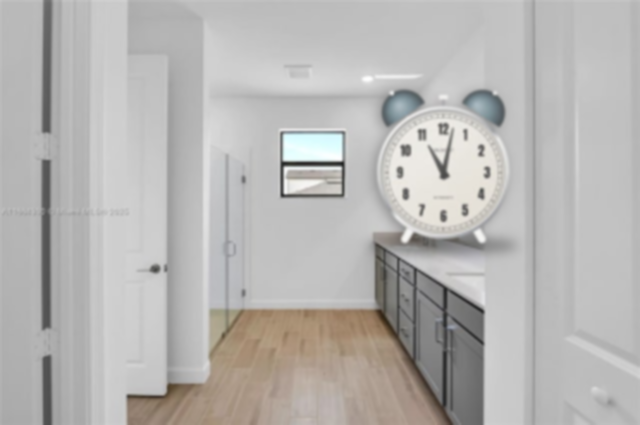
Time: h=11 m=2
